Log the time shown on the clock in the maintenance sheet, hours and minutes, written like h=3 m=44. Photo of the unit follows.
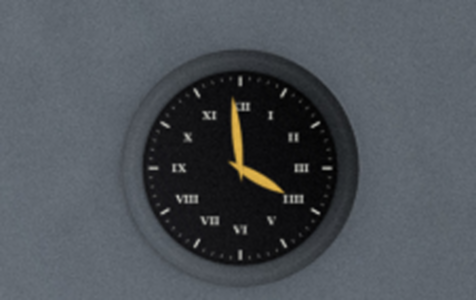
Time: h=3 m=59
